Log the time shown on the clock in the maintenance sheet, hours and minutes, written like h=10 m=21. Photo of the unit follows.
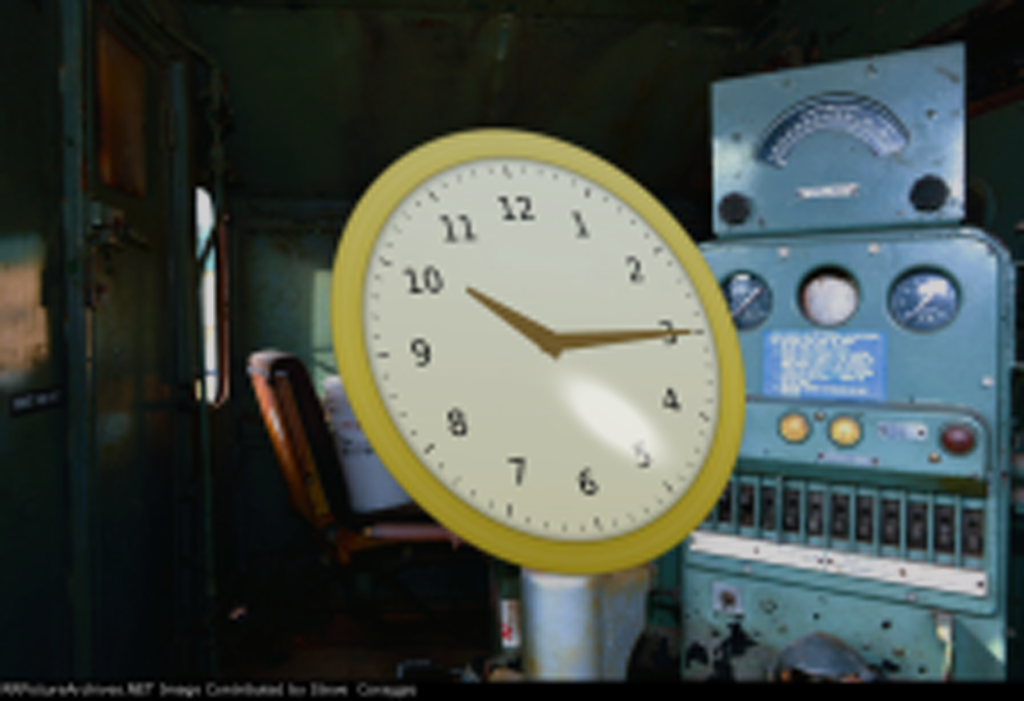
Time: h=10 m=15
